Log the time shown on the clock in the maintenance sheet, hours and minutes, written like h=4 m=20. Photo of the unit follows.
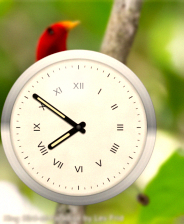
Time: h=7 m=51
